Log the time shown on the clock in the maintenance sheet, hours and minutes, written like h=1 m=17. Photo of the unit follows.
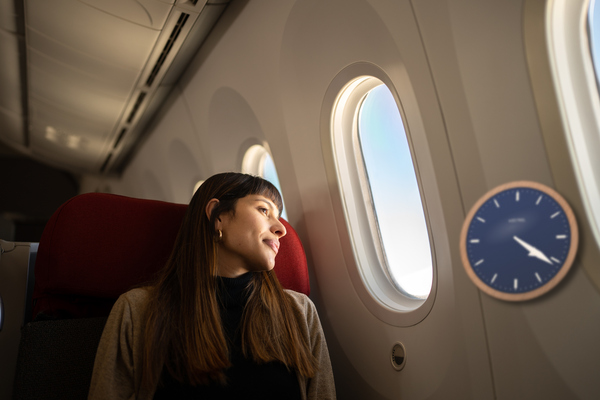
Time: h=4 m=21
